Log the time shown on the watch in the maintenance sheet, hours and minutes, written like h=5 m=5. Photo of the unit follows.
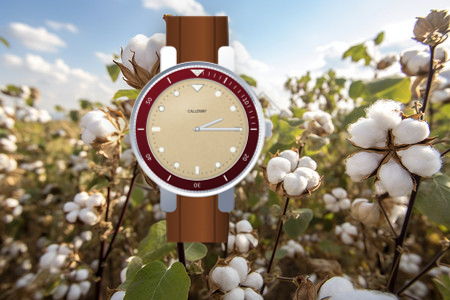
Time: h=2 m=15
